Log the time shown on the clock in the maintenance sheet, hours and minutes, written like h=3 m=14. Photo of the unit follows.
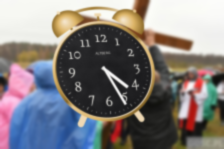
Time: h=4 m=26
